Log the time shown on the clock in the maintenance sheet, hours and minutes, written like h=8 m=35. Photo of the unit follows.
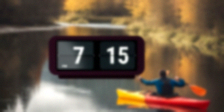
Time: h=7 m=15
